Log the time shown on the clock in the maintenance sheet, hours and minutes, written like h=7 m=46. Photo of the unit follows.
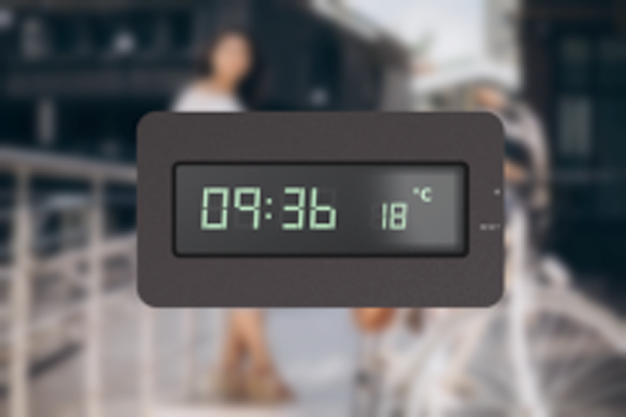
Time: h=9 m=36
